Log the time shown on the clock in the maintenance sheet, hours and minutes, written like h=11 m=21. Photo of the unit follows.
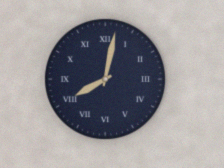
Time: h=8 m=2
